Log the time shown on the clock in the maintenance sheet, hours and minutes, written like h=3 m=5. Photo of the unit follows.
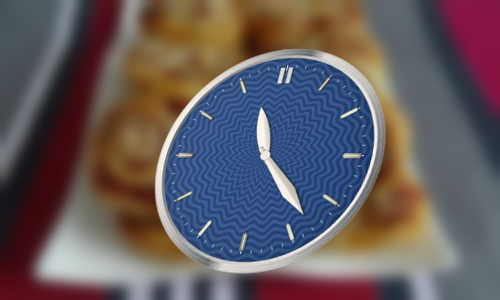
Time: h=11 m=23
